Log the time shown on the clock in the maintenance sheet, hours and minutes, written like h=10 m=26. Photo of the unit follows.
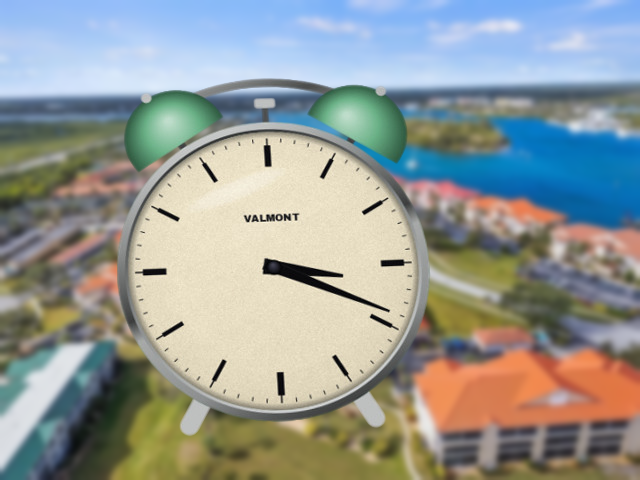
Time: h=3 m=19
